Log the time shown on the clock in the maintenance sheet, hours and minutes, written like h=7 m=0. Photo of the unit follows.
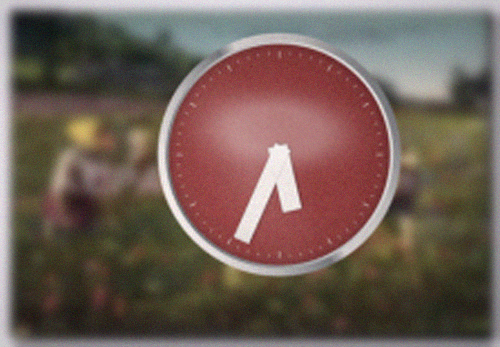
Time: h=5 m=34
